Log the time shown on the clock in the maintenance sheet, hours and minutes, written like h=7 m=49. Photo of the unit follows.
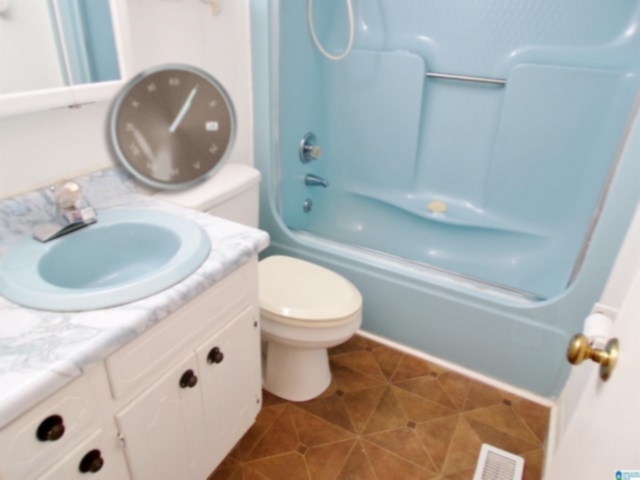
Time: h=1 m=5
